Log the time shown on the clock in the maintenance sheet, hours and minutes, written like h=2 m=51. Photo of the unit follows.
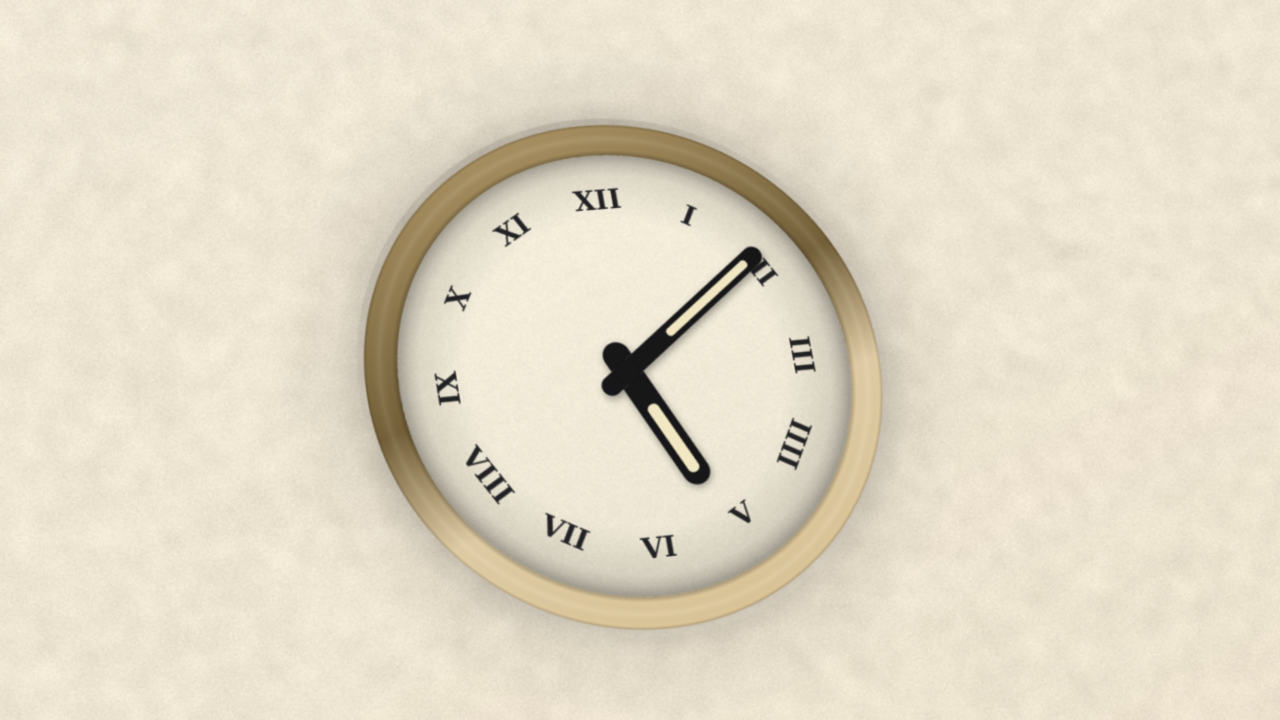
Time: h=5 m=9
